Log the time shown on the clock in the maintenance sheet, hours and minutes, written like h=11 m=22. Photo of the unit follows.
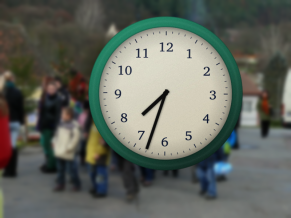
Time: h=7 m=33
